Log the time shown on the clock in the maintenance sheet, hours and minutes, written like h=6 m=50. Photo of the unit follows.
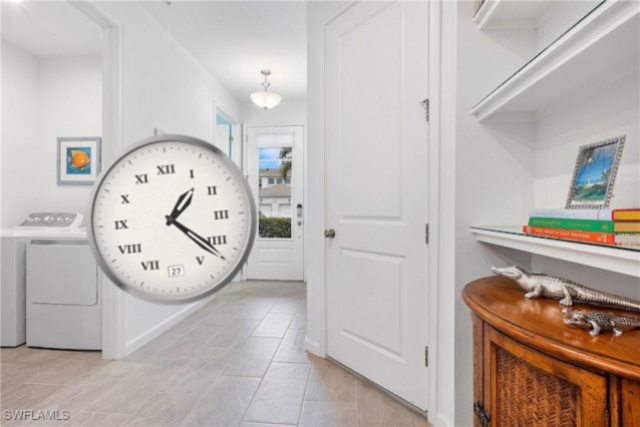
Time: h=1 m=22
